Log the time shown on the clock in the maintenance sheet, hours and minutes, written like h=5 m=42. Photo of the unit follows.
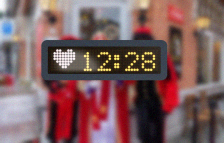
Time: h=12 m=28
